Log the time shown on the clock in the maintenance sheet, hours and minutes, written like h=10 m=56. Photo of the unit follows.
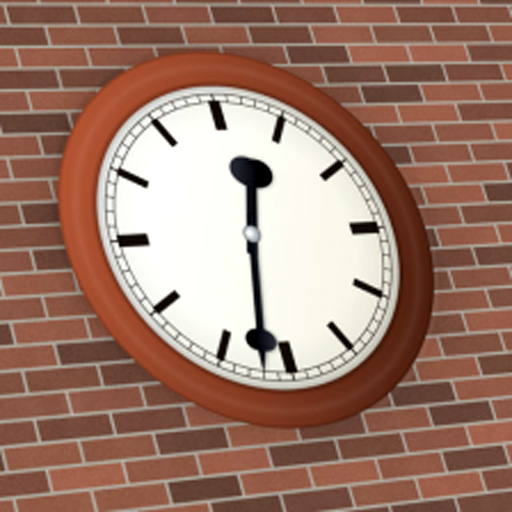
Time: h=12 m=32
